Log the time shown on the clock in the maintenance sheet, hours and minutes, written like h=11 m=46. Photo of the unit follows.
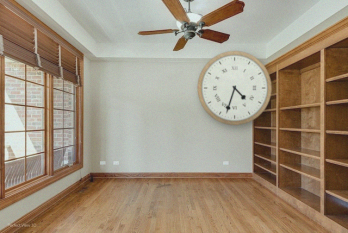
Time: h=4 m=33
